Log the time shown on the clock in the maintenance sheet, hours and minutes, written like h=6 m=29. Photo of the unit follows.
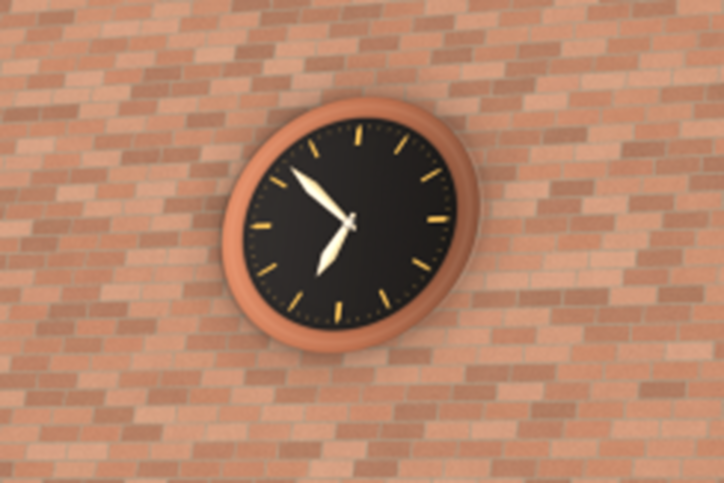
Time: h=6 m=52
